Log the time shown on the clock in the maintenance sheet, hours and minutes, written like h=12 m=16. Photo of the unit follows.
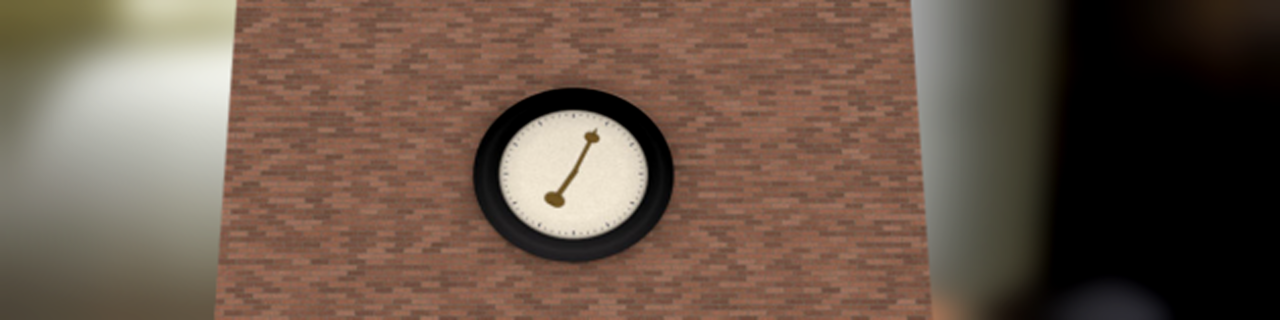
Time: h=7 m=4
